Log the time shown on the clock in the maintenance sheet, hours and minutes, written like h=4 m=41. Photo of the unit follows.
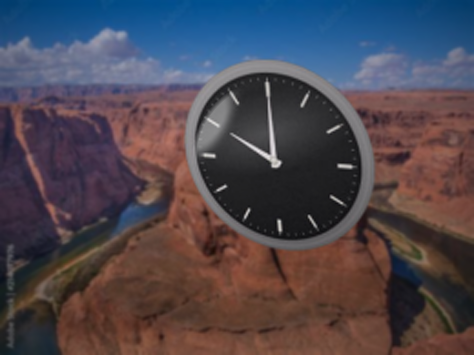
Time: h=10 m=0
